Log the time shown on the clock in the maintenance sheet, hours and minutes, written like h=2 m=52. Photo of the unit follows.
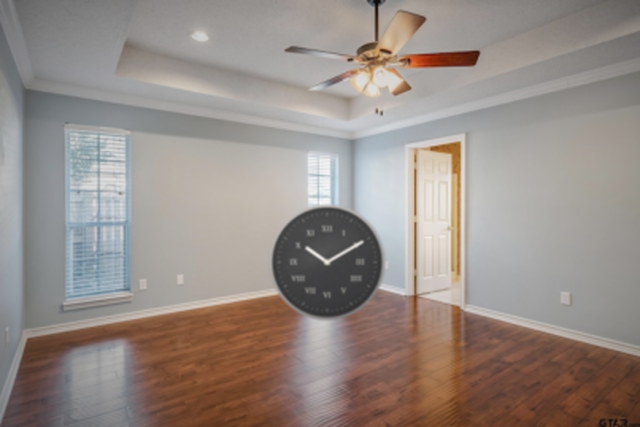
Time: h=10 m=10
